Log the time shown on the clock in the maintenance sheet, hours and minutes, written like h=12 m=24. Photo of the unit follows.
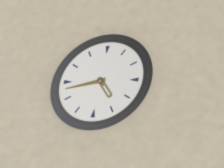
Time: h=4 m=43
